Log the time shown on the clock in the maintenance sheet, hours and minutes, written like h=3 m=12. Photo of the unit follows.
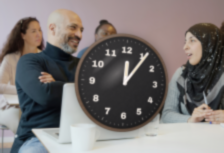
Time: h=12 m=6
